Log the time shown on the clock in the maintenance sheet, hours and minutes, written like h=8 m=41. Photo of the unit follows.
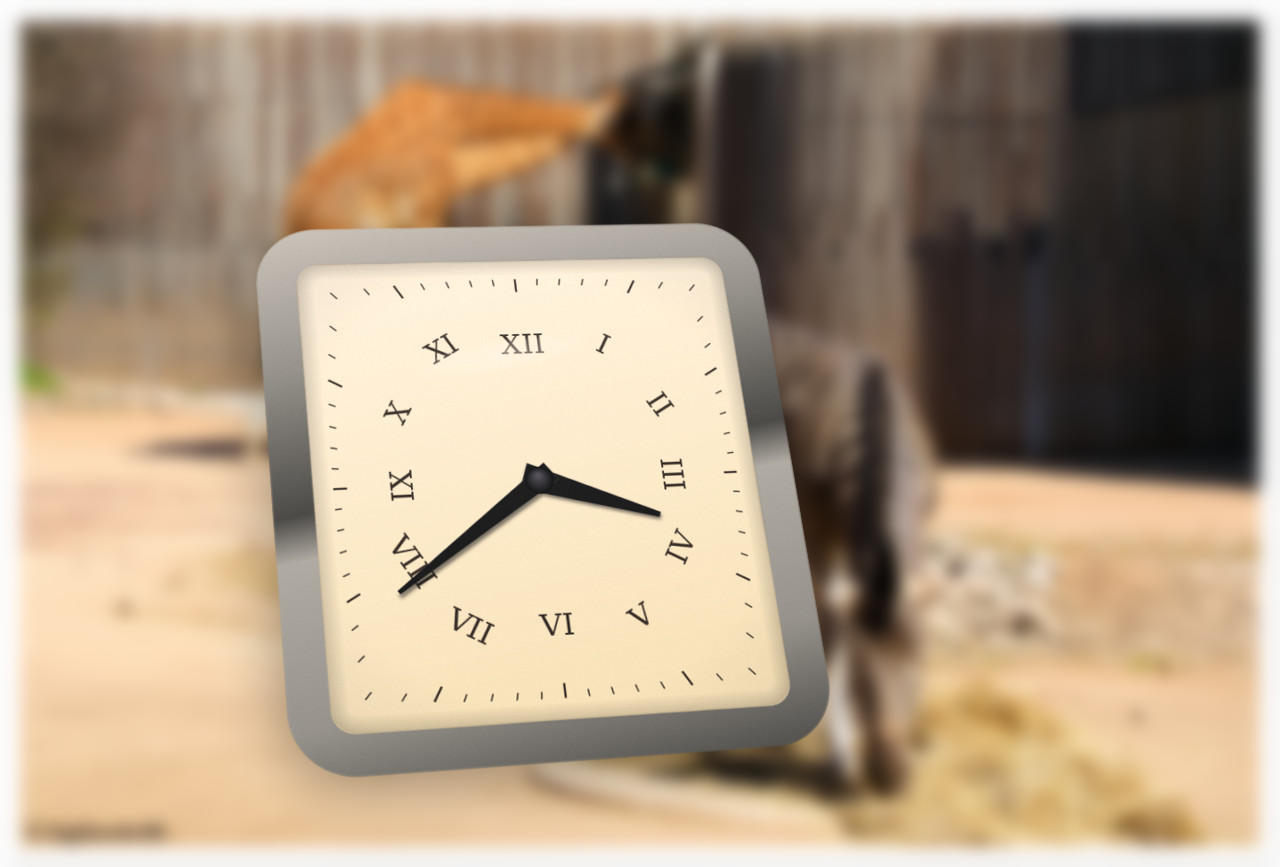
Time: h=3 m=39
